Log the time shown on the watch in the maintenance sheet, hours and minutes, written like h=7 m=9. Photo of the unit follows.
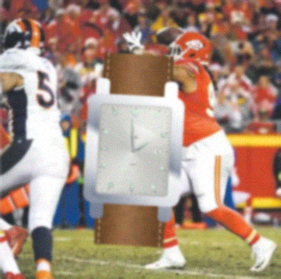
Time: h=1 m=59
